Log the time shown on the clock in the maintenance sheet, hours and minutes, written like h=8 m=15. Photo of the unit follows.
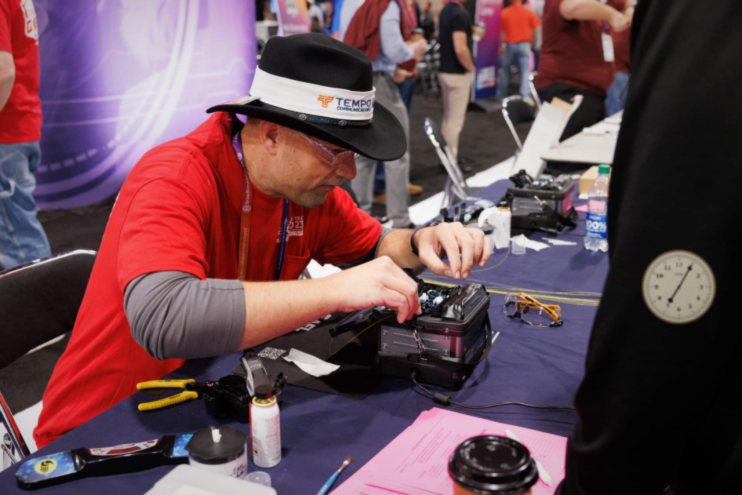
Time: h=7 m=5
